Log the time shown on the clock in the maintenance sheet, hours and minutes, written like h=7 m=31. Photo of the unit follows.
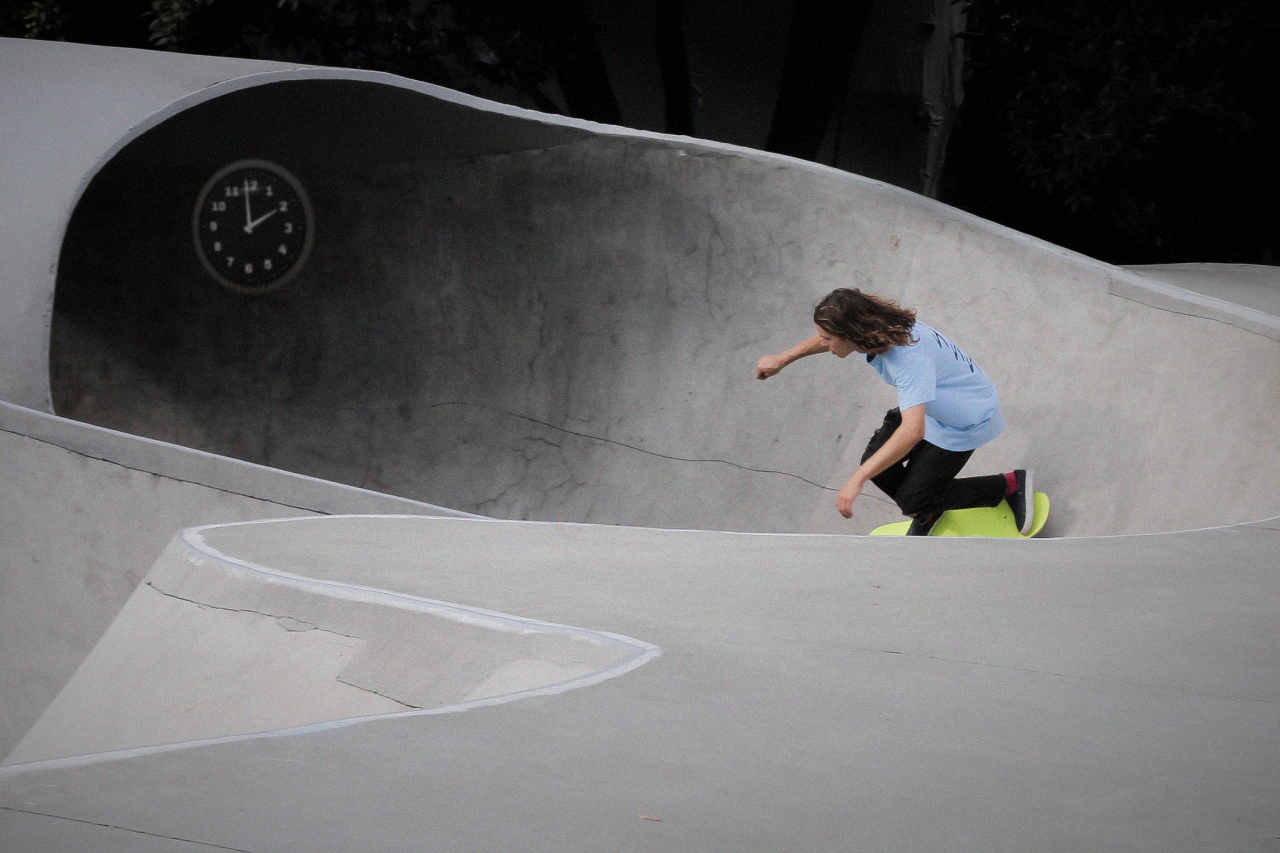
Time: h=1 m=59
